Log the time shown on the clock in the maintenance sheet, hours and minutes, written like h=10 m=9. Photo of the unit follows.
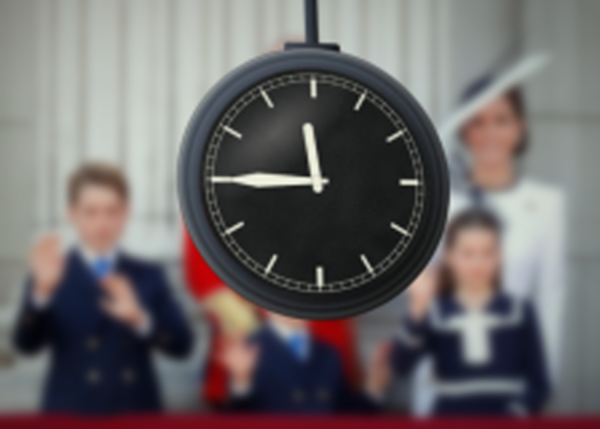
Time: h=11 m=45
